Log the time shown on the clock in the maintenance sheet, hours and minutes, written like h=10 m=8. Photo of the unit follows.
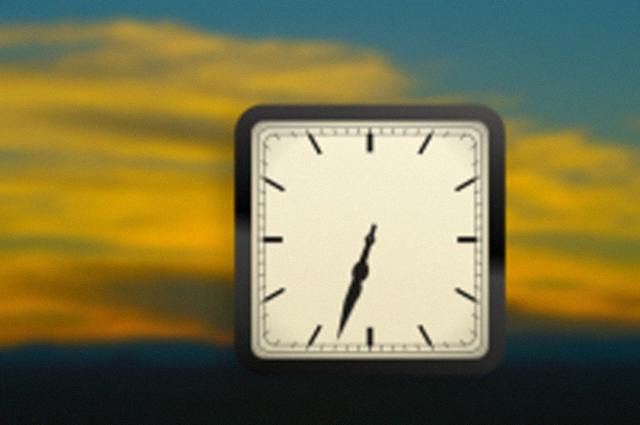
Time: h=6 m=33
